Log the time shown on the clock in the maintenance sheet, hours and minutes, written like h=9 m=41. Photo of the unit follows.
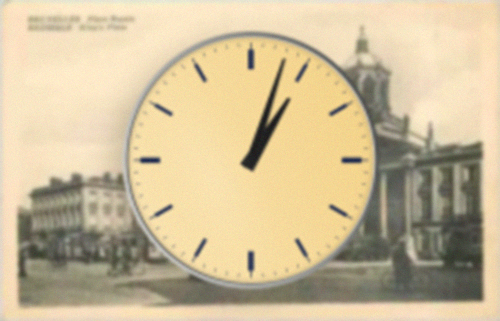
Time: h=1 m=3
